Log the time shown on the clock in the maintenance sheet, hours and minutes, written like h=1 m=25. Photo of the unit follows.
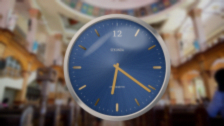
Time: h=6 m=21
